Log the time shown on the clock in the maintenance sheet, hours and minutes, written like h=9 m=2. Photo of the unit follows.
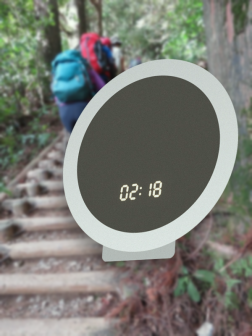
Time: h=2 m=18
